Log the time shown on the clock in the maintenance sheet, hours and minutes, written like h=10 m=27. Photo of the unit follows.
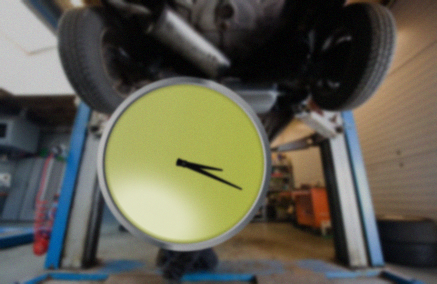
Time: h=3 m=19
